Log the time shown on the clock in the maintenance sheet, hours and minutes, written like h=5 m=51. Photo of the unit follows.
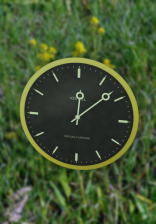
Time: h=12 m=8
